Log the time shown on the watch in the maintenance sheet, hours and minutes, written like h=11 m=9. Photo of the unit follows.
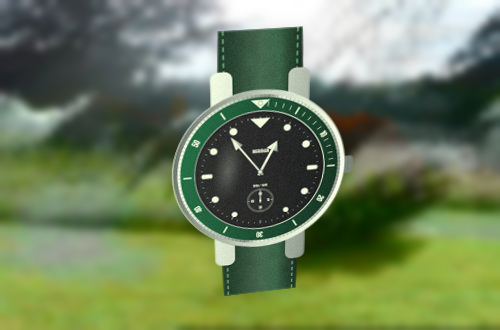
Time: h=12 m=54
